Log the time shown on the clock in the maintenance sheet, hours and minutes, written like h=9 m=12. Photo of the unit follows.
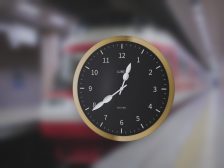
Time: h=12 m=39
